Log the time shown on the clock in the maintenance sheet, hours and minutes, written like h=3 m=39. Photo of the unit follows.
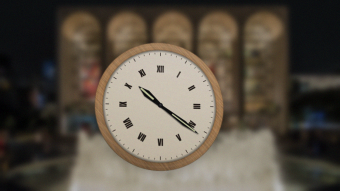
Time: h=10 m=21
